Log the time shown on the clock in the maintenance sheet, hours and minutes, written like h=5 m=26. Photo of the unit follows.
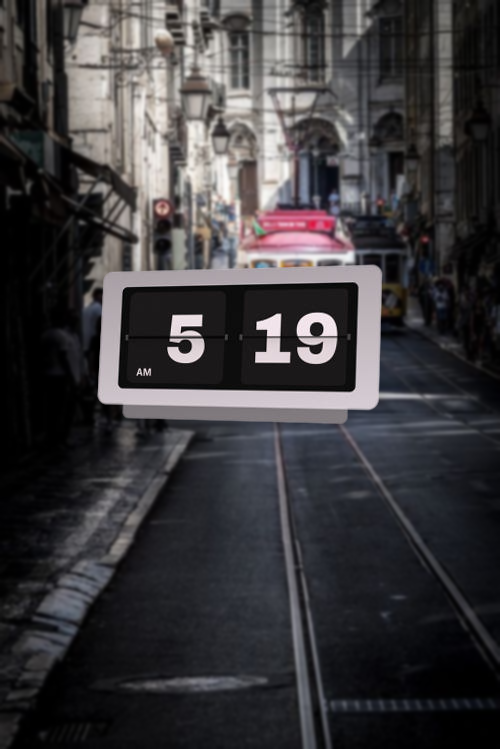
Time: h=5 m=19
